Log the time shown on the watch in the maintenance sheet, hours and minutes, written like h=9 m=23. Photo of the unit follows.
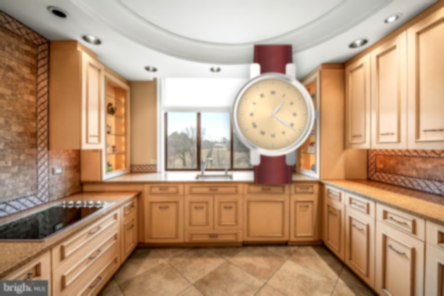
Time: h=1 m=21
